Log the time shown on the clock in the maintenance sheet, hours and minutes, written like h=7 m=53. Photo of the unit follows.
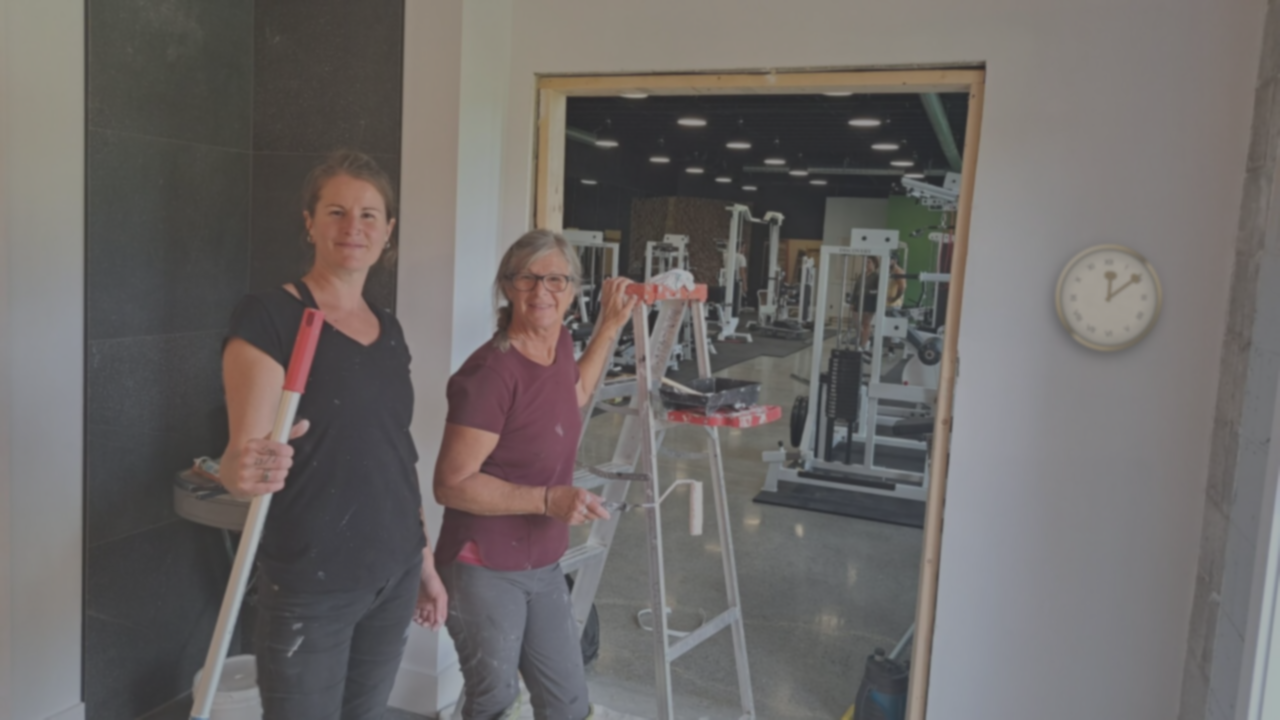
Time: h=12 m=9
